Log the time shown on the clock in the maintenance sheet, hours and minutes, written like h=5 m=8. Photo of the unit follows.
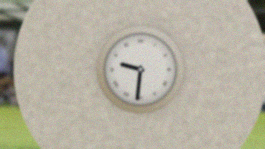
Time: h=9 m=31
